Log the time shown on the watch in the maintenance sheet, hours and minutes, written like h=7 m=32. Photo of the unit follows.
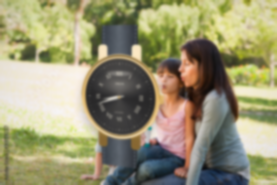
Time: h=8 m=42
